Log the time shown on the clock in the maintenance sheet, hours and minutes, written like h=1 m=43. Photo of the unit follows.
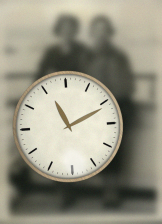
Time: h=11 m=11
